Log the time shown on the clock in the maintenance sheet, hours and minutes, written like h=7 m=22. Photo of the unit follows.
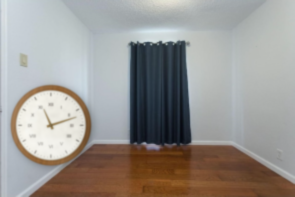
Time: h=11 m=12
